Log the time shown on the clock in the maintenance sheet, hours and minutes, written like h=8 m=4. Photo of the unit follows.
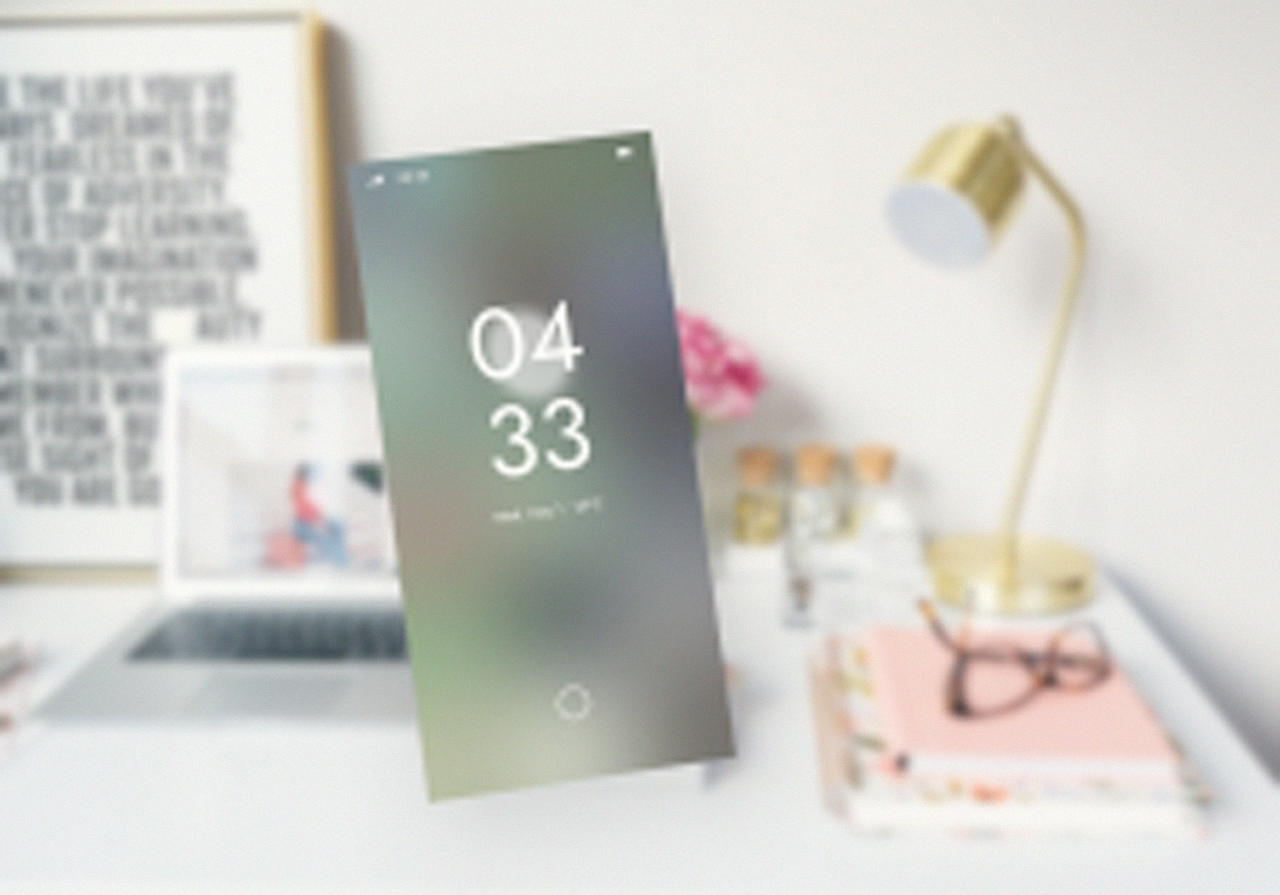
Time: h=4 m=33
